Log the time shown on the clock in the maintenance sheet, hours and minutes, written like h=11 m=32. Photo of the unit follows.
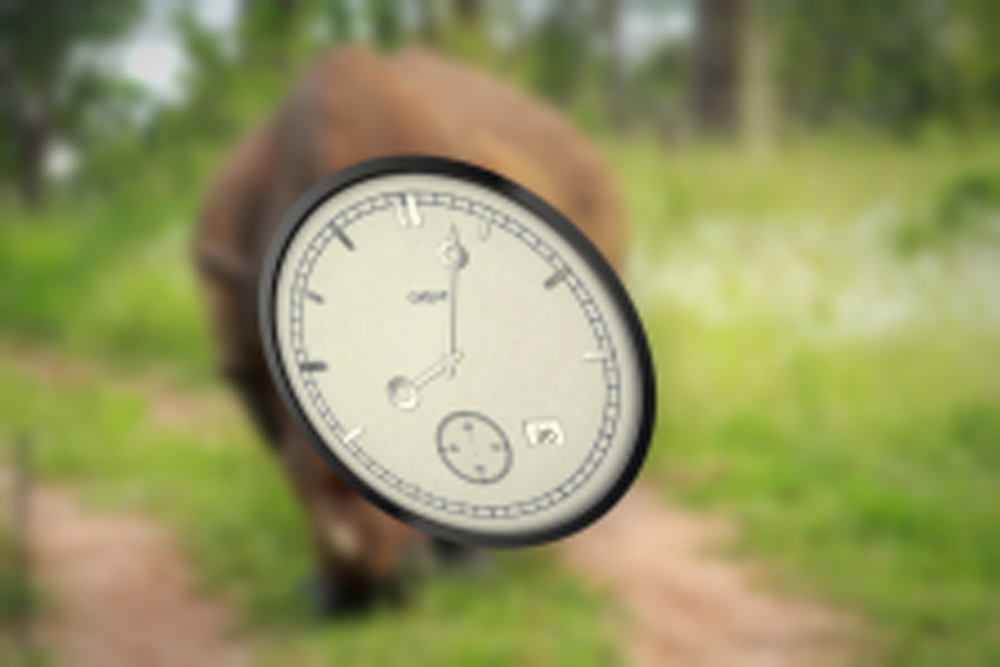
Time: h=8 m=3
